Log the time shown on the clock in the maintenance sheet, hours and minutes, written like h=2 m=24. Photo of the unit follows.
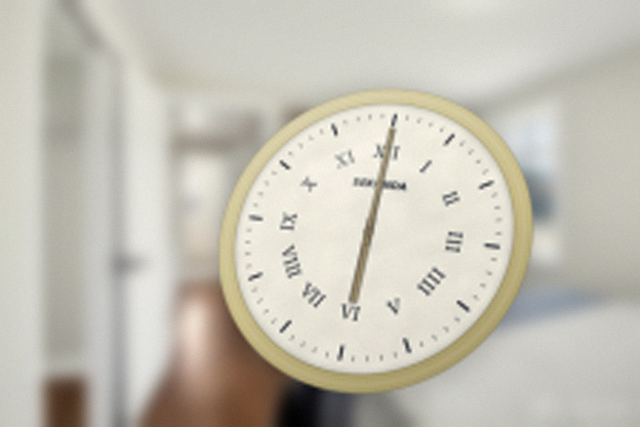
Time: h=6 m=0
